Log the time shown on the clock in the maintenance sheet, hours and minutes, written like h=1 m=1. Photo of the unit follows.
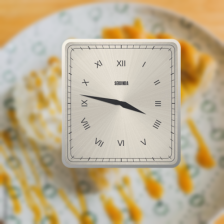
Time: h=3 m=47
